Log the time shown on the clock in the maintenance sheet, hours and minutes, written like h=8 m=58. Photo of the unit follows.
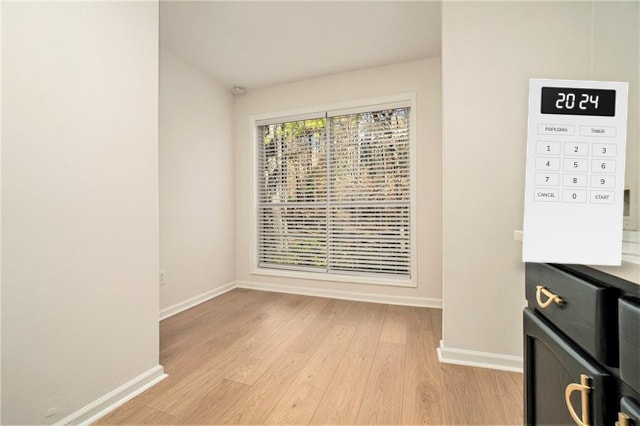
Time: h=20 m=24
